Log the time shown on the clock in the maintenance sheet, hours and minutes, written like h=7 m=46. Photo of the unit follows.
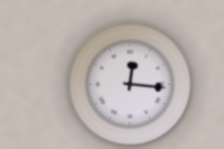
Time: h=12 m=16
